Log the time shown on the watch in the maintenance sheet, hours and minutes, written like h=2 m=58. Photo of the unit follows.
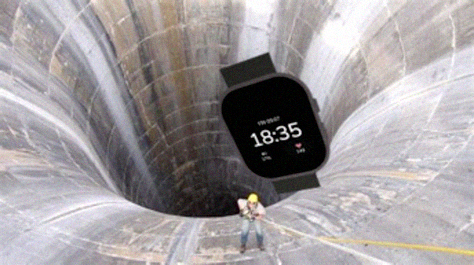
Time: h=18 m=35
